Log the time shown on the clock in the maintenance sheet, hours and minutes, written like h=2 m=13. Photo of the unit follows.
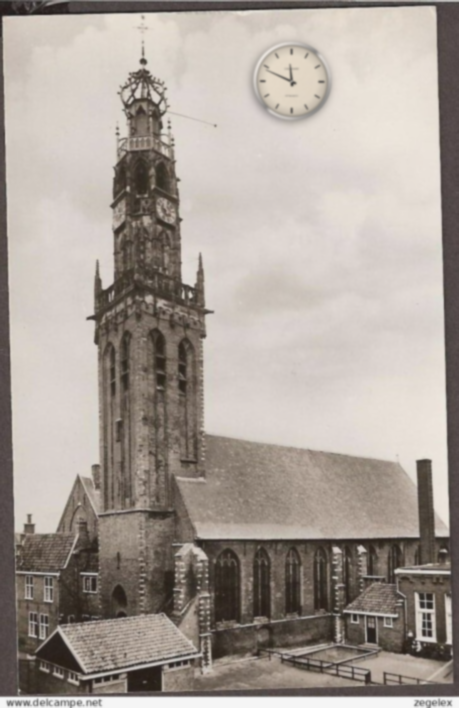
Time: h=11 m=49
